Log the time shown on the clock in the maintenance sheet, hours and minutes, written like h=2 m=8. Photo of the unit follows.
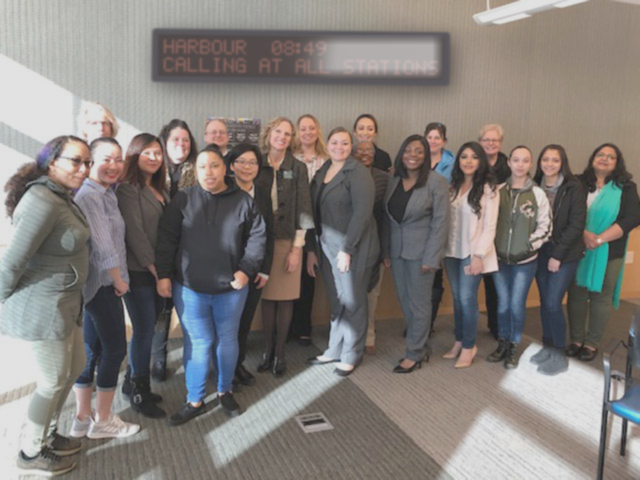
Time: h=8 m=49
